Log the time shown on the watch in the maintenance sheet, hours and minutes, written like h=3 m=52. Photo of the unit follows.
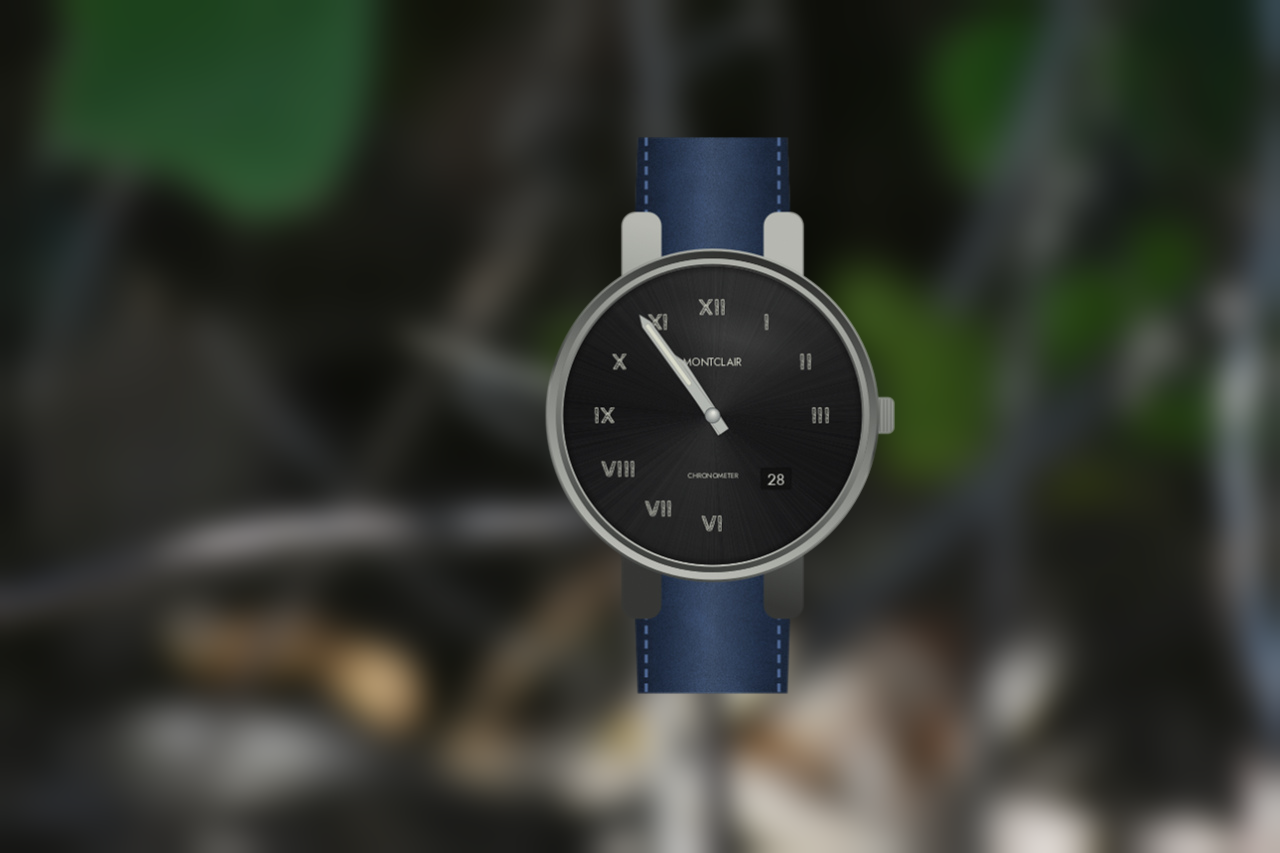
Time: h=10 m=54
